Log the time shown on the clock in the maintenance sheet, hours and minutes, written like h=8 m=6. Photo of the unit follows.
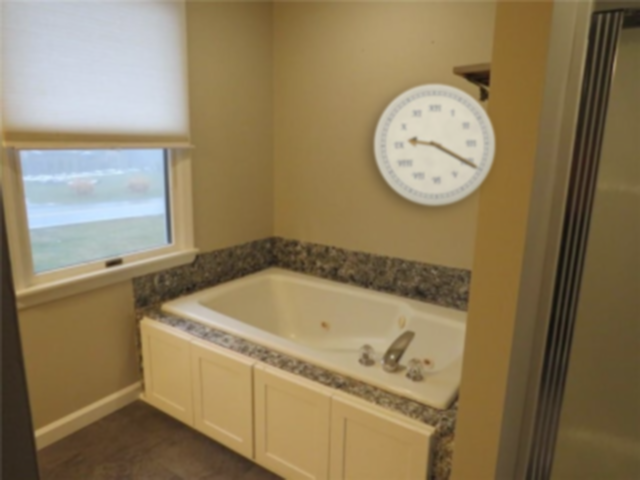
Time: h=9 m=20
